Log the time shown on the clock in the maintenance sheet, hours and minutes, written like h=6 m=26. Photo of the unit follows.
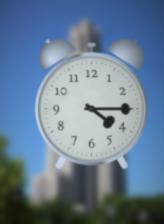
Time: h=4 m=15
